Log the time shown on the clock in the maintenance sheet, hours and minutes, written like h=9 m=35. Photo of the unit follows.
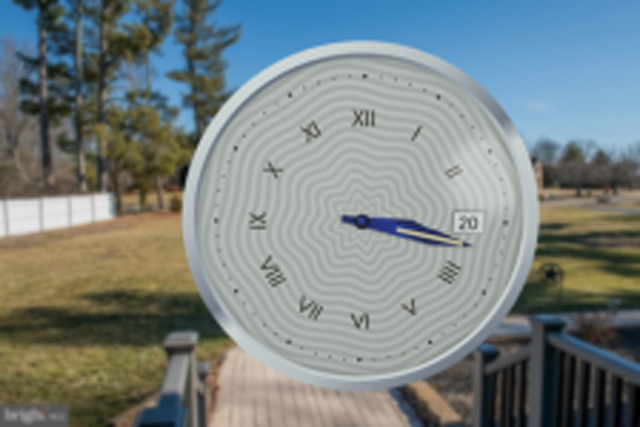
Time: h=3 m=17
